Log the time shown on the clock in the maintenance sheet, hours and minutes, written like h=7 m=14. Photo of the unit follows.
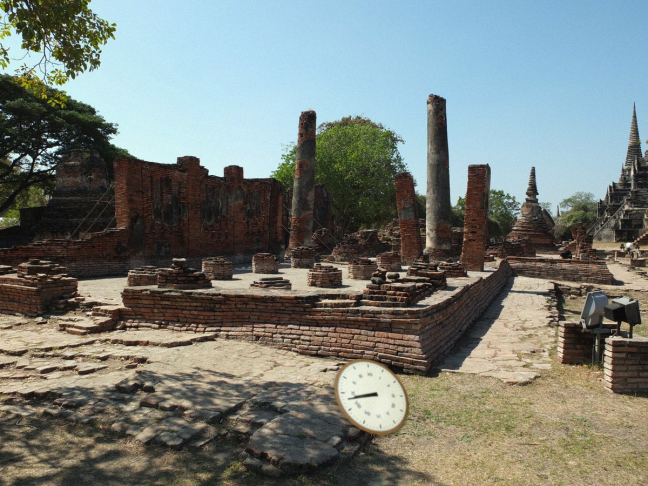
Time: h=8 m=43
